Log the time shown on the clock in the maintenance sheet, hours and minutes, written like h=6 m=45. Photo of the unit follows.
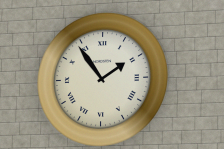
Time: h=1 m=54
